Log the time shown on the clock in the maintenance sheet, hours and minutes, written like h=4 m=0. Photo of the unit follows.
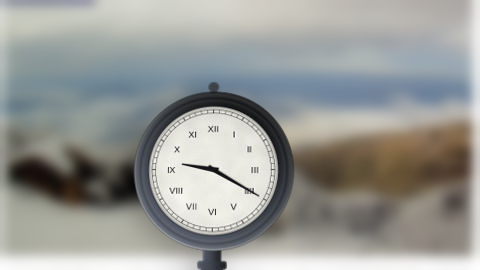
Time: h=9 m=20
